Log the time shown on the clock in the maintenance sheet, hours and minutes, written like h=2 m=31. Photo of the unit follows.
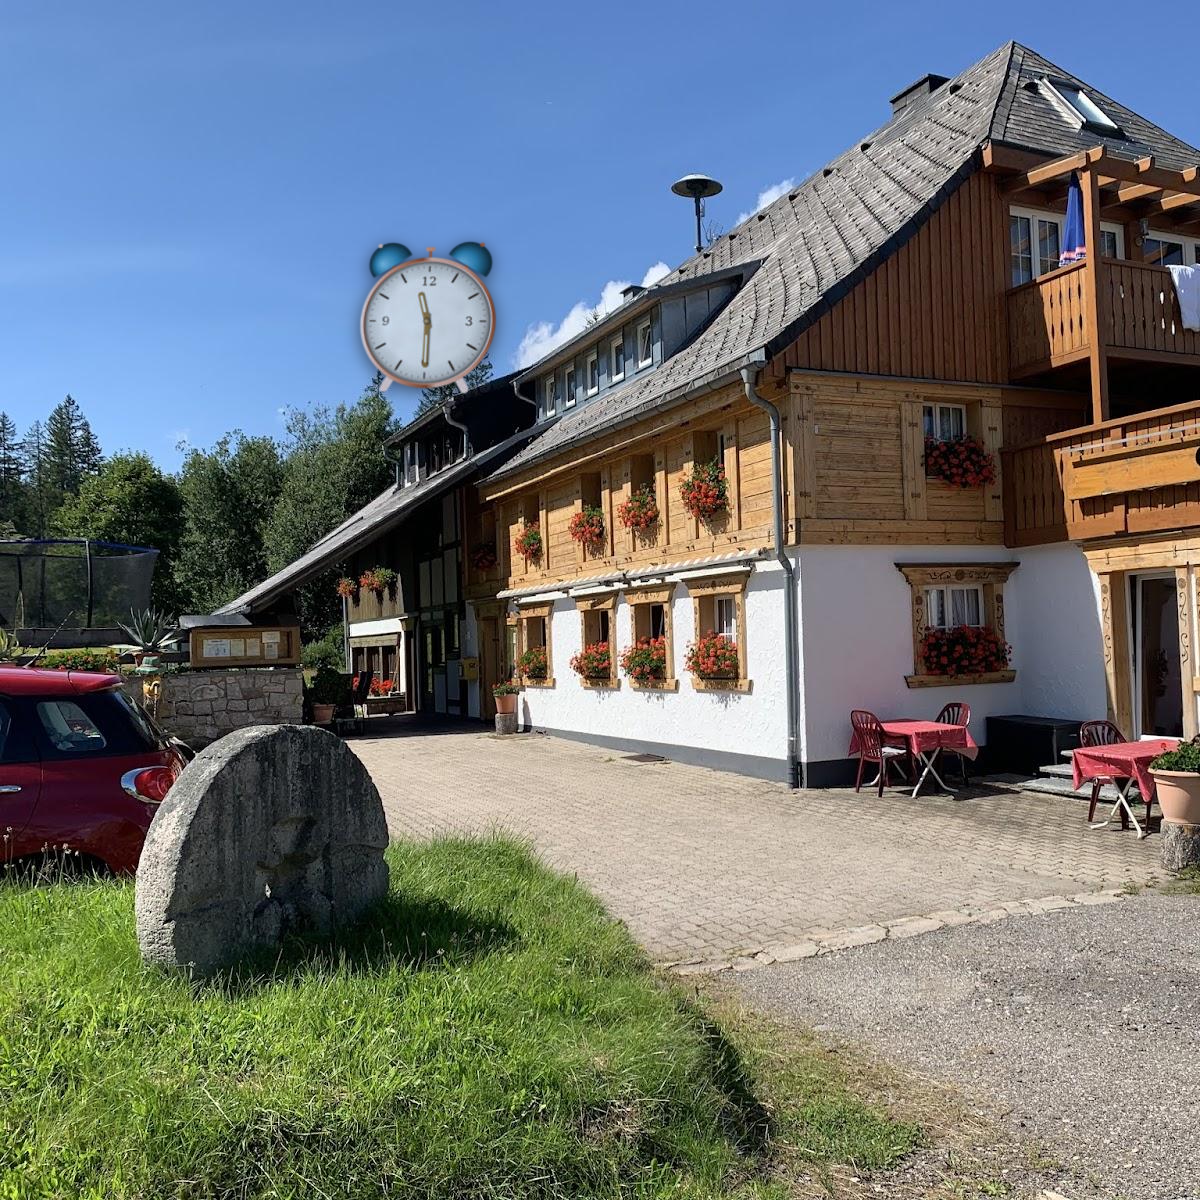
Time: h=11 m=30
